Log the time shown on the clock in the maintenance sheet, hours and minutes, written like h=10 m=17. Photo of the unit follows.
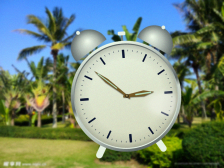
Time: h=2 m=52
